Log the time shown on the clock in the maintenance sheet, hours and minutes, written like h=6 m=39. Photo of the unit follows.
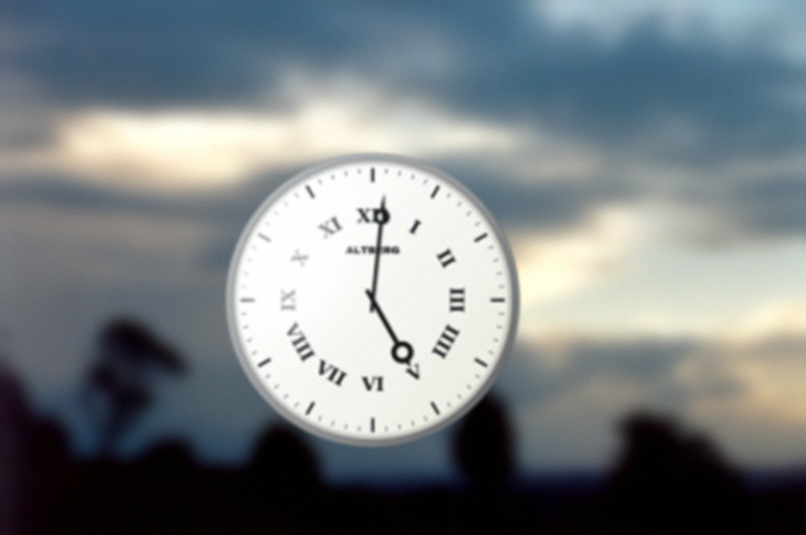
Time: h=5 m=1
